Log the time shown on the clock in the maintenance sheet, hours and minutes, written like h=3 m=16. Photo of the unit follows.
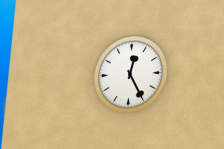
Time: h=12 m=25
